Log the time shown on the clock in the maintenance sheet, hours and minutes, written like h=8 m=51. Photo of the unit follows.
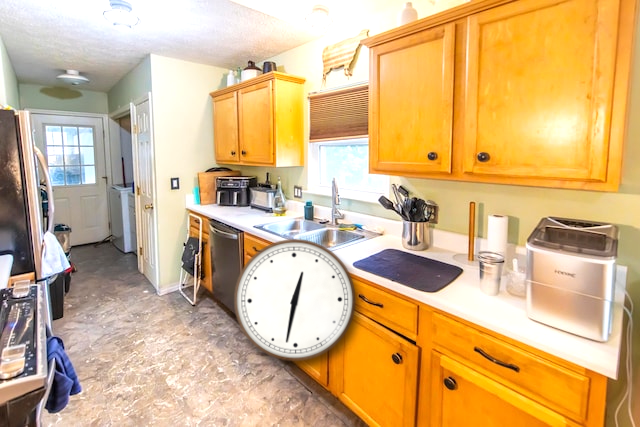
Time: h=12 m=32
